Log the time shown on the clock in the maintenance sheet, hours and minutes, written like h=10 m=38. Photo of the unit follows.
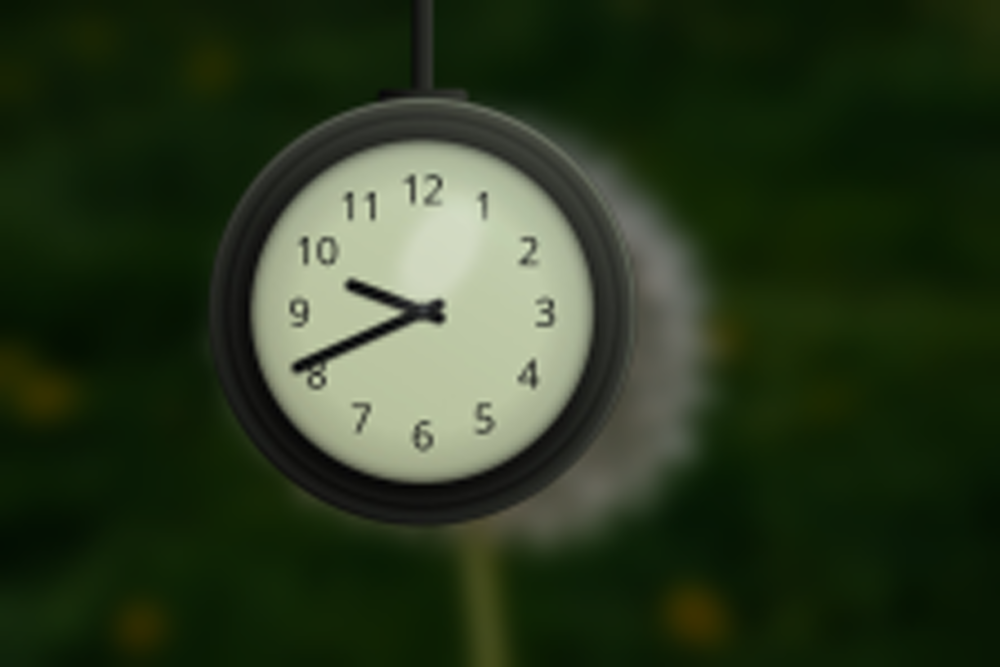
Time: h=9 m=41
